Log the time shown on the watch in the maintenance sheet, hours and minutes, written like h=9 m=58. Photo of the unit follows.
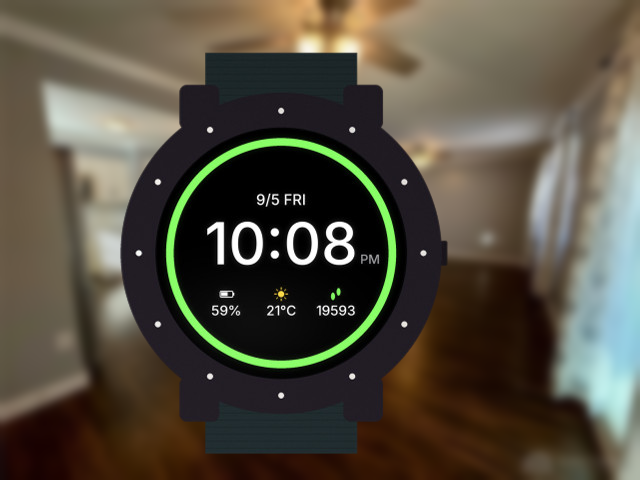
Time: h=10 m=8
